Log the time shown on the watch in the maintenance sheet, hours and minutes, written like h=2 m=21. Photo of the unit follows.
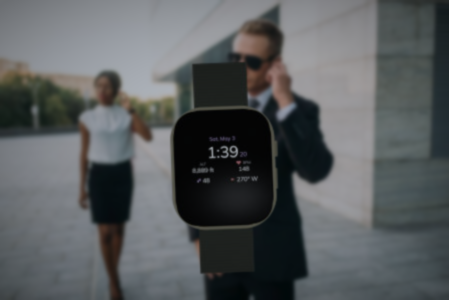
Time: h=1 m=39
